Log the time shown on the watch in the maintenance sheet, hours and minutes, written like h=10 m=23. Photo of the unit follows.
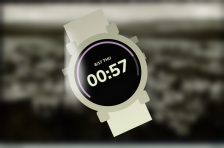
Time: h=0 m=57
